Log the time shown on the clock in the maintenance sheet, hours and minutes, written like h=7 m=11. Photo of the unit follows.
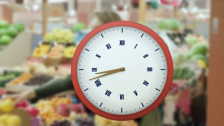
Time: h=8 m=42
